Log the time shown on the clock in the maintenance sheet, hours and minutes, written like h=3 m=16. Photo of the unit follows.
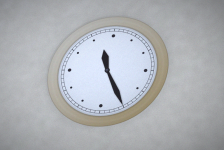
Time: h=11 m=25
